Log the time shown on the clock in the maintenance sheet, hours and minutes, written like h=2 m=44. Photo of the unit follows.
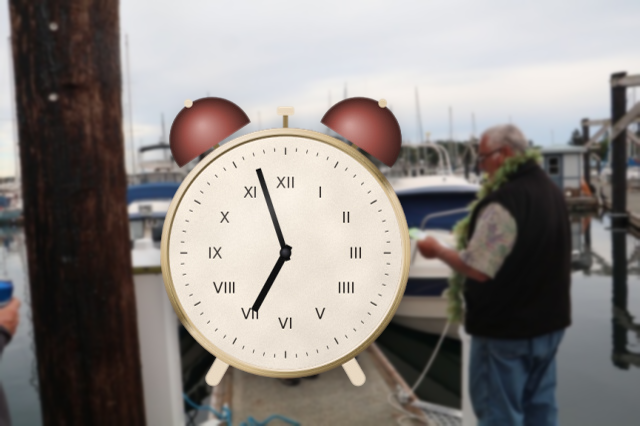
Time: h=6 m=57
